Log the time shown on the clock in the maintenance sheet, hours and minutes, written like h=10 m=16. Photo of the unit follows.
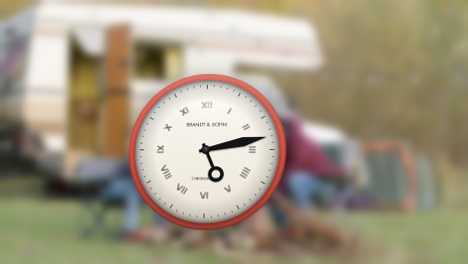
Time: h=5 m=13
